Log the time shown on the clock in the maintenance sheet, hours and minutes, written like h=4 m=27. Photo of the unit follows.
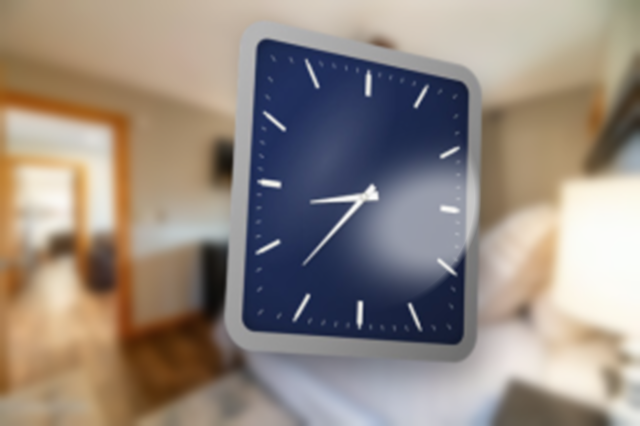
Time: h=8 m=37
